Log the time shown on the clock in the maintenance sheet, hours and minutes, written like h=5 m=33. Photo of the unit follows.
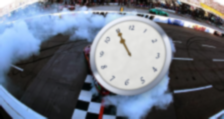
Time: h=10 m=55
